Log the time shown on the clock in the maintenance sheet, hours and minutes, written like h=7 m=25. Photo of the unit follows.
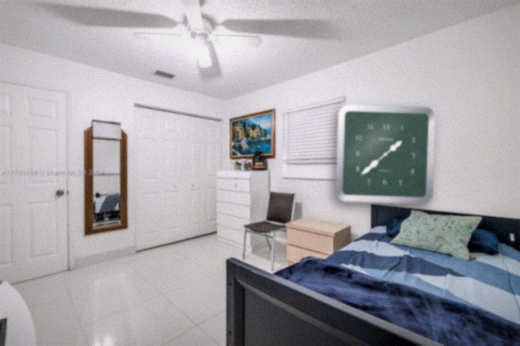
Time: h=1 m=38
